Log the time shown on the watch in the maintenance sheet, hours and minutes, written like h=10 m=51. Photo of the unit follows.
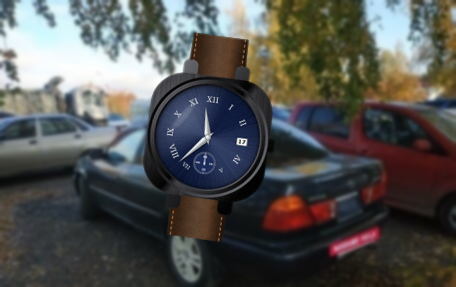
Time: h=11 m=37
